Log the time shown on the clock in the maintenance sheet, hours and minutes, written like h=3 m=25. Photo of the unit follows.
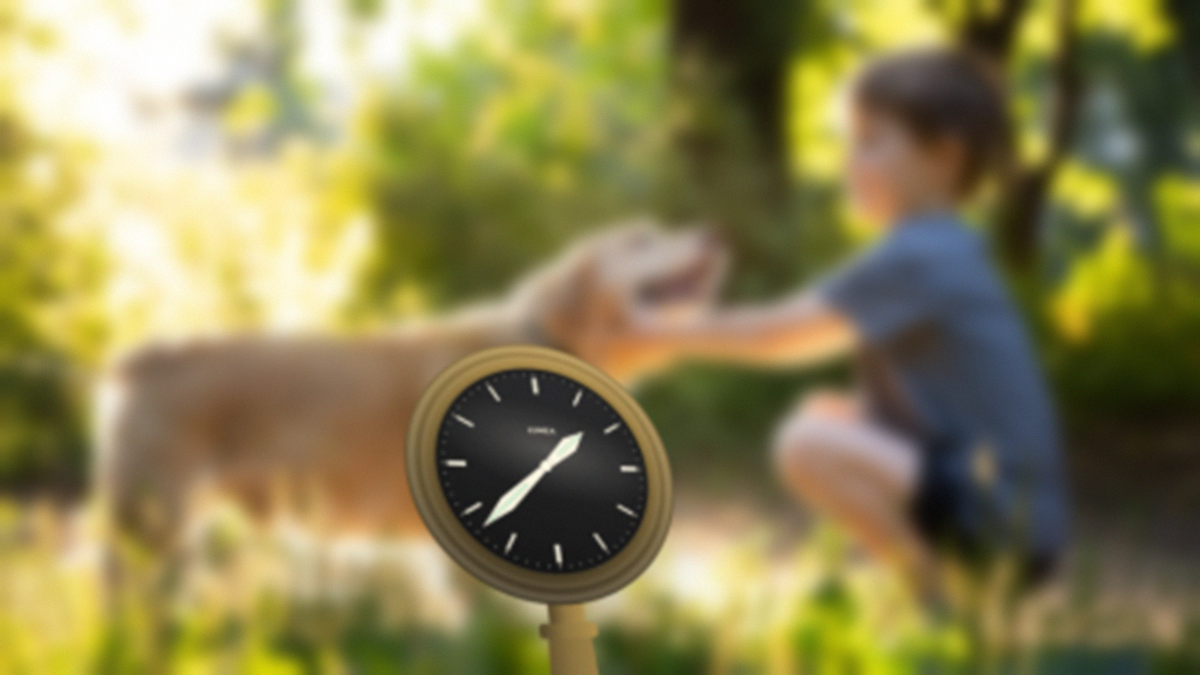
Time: h=1 m=38
